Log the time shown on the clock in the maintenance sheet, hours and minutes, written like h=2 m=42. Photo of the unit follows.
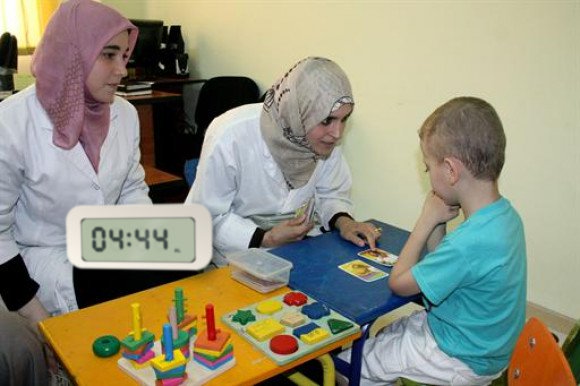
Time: h=4 m=44
